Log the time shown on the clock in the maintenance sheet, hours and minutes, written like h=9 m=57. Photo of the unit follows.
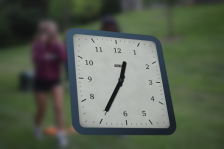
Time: h=12 m=35
